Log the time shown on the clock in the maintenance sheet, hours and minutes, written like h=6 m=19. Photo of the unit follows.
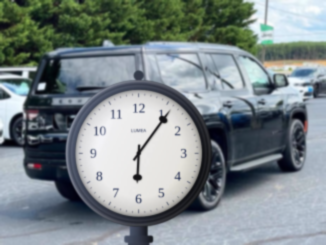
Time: h=6 m=6
